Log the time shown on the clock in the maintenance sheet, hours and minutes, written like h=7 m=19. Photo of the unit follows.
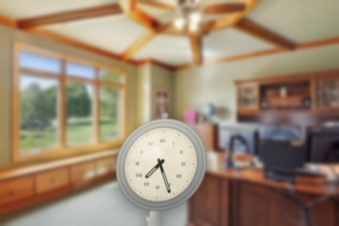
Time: h=7 m=26
